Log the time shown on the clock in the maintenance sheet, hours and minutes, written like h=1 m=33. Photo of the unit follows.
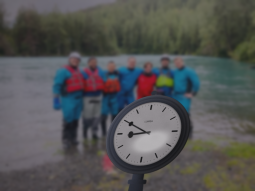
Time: h=8 m=50
